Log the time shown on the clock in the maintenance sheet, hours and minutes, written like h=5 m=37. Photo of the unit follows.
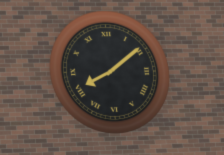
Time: h=8 m=9
